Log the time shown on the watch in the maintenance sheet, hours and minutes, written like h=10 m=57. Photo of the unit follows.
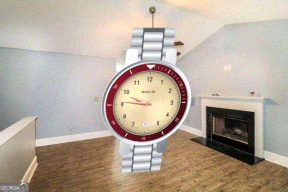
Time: h=9 m=46
